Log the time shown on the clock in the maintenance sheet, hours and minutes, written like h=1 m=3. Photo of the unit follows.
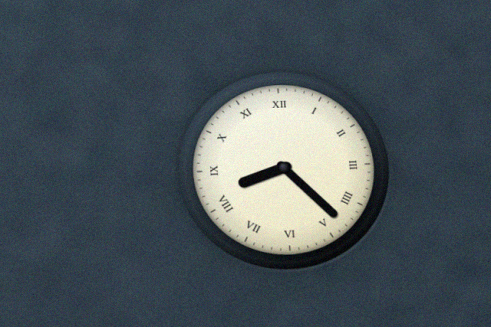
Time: h=8 m=23
